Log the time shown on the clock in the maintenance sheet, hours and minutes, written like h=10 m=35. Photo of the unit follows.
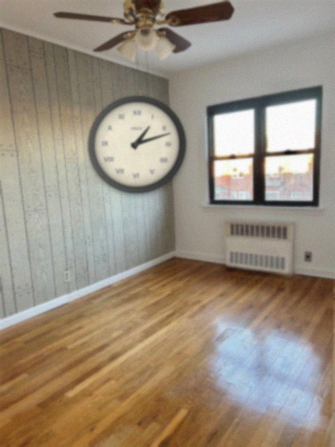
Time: h=1 m=12
